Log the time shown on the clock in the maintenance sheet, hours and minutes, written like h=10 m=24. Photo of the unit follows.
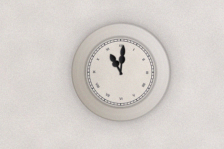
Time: h=11 m=1
